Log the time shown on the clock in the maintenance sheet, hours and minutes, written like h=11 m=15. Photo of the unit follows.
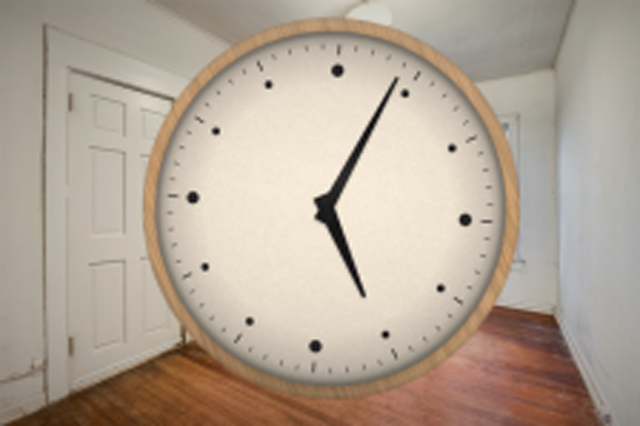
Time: h=5 m=4
